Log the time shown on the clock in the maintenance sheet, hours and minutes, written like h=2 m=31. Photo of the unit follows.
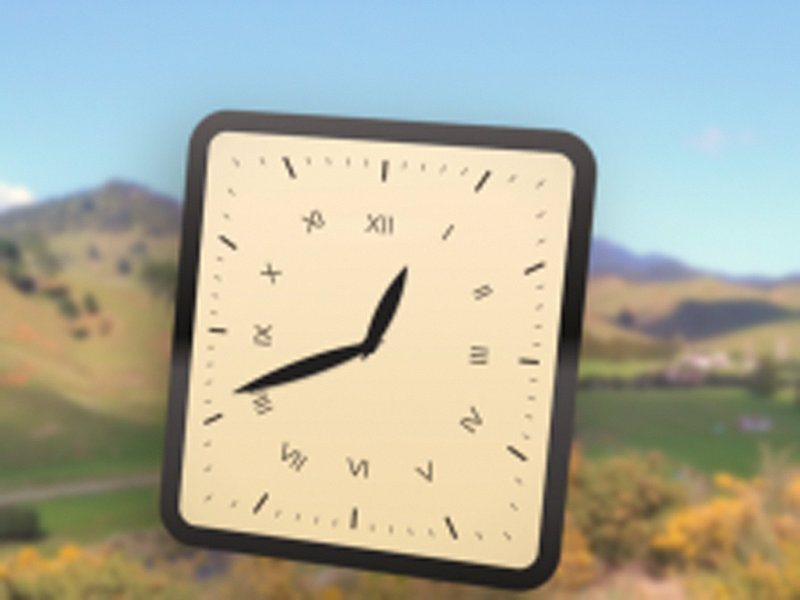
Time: h=12 m=41
